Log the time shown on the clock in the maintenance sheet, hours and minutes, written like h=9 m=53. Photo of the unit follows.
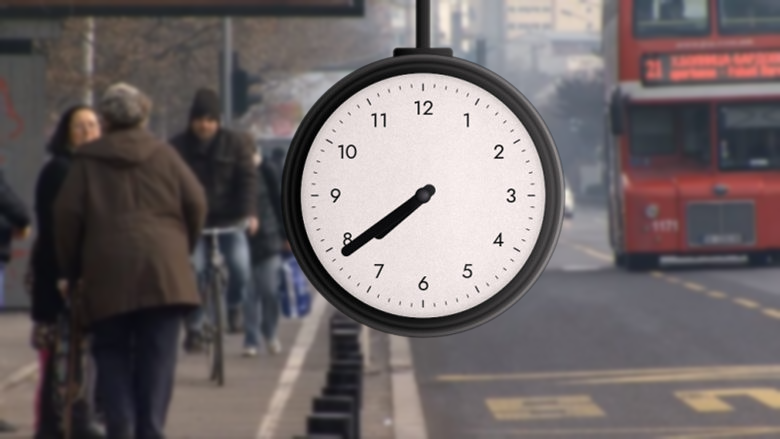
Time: h=7 m=39
